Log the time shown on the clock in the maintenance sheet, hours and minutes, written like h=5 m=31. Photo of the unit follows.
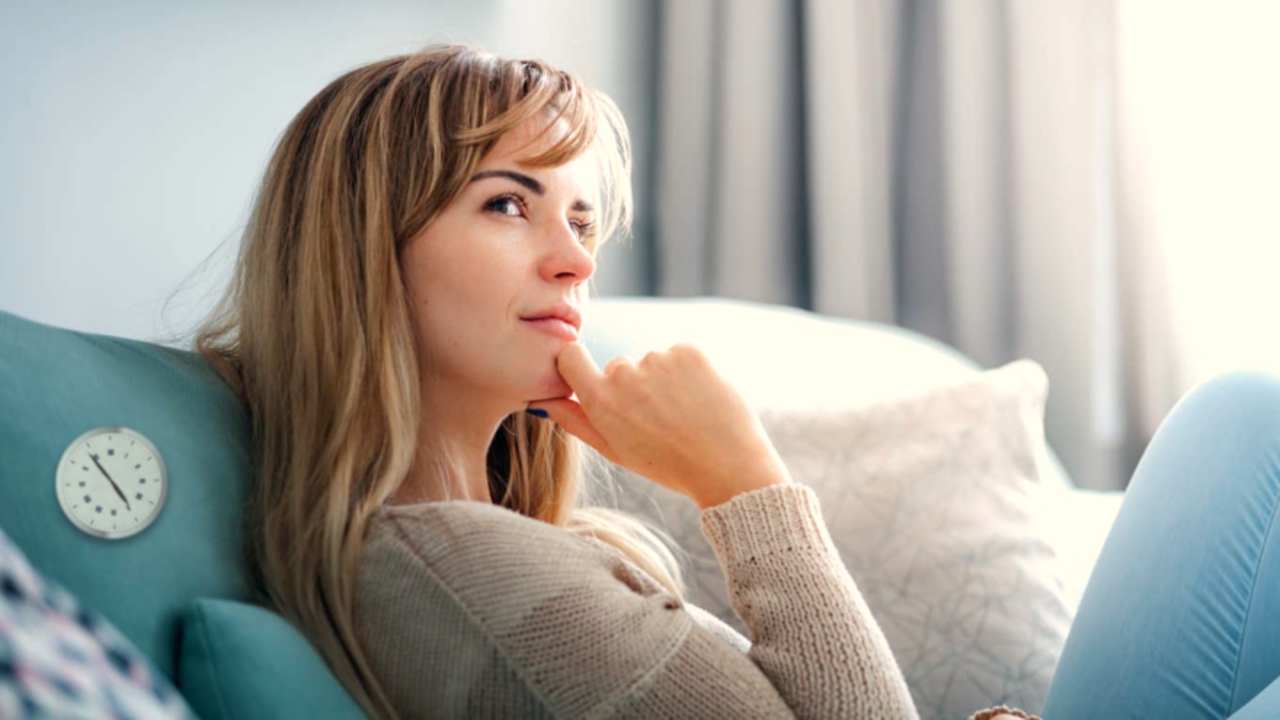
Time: h=4 m=54
